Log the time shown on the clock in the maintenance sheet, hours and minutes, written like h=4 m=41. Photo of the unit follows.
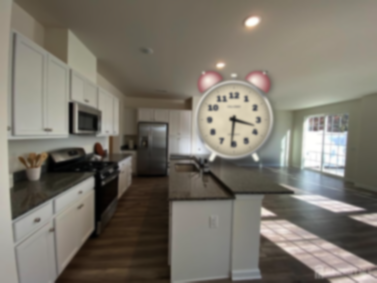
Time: h=3 m=31
